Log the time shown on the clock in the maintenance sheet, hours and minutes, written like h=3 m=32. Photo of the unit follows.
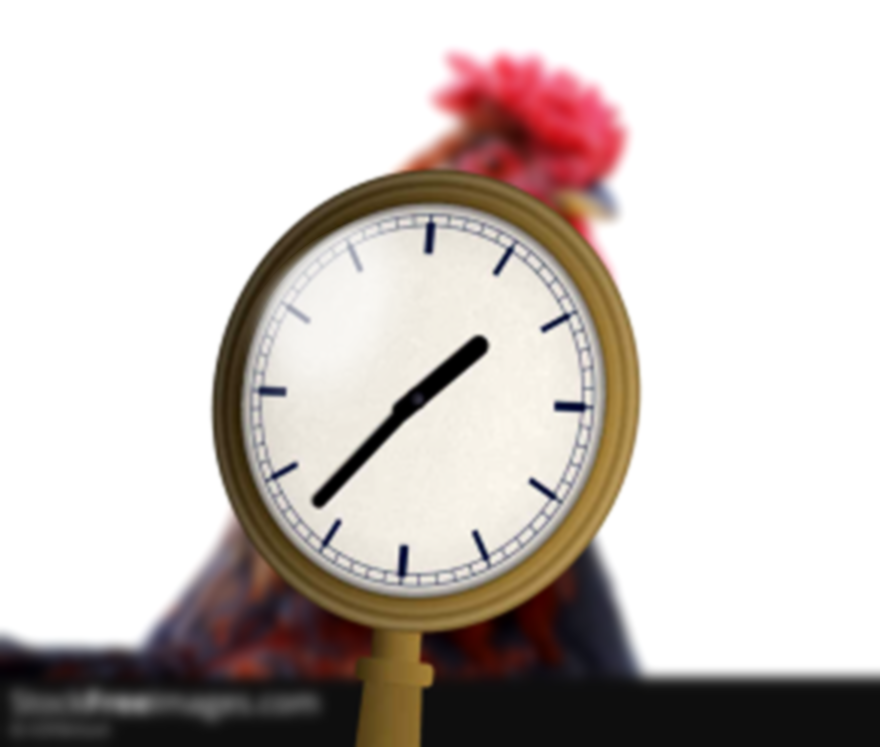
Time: h=1 m=37
